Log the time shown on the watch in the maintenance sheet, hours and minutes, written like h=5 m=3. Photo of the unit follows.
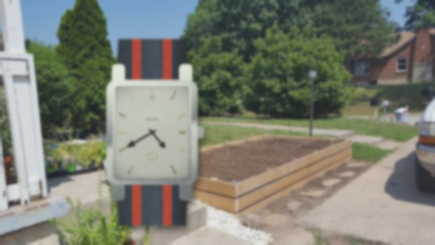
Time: h=4 m=40
